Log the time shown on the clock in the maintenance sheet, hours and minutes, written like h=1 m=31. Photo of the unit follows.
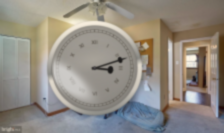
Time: h=3 m=12
